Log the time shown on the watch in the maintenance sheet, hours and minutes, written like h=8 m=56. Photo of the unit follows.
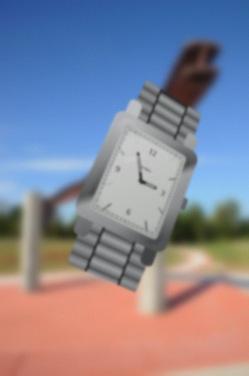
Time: h=2 m=55
